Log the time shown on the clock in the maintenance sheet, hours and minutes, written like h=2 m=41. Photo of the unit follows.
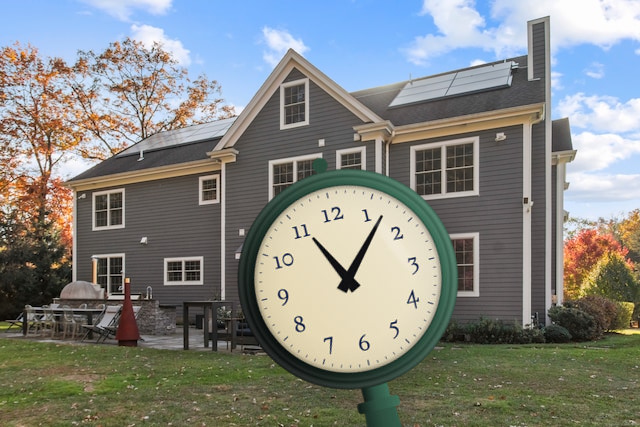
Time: h=11 m=7
